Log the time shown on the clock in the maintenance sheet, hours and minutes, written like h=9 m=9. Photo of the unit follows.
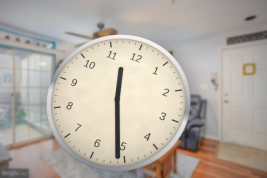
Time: h=11 m=26
